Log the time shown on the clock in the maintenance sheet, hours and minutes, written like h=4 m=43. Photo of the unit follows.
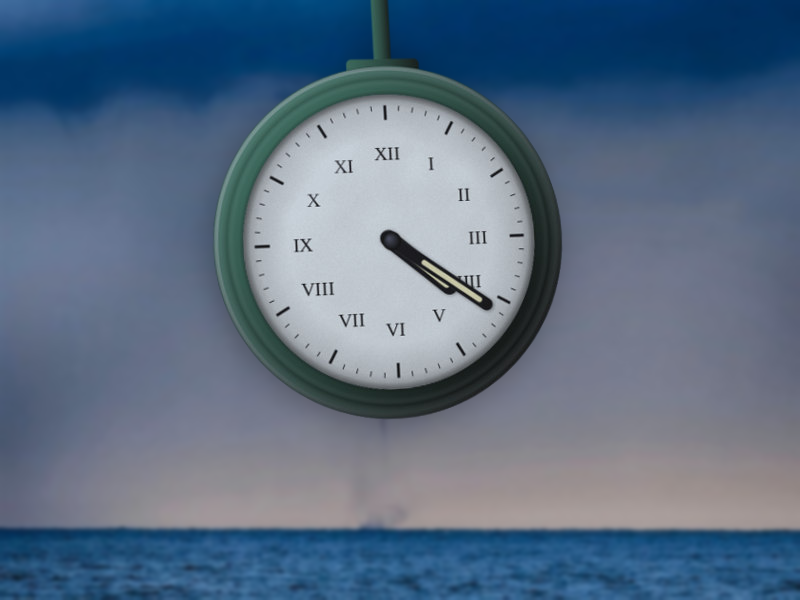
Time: h=4 m=21
